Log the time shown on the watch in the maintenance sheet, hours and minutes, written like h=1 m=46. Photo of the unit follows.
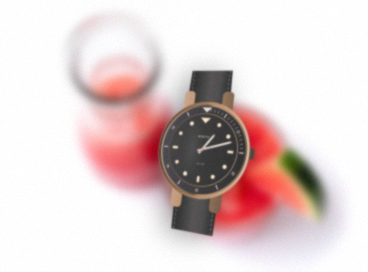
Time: h=1 m=12
